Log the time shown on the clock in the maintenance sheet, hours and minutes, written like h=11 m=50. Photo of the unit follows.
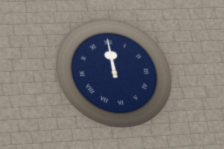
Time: h=12 m=0
